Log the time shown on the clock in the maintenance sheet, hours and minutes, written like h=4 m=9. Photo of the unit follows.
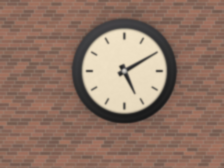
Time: h=5 m=10
